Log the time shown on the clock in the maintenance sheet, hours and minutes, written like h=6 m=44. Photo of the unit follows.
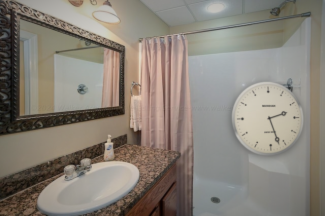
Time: h=2 m=27
